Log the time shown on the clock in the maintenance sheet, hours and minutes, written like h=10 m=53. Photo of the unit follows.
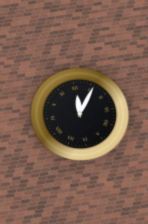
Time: h=12 m=6
